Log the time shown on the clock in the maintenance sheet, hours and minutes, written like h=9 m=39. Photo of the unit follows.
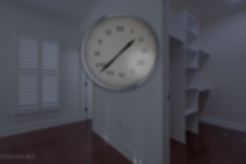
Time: h=1 m=38
